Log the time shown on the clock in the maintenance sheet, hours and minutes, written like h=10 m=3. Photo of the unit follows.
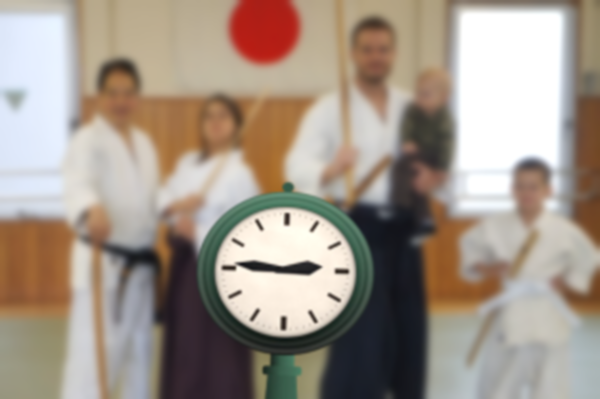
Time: h=2 m=46
